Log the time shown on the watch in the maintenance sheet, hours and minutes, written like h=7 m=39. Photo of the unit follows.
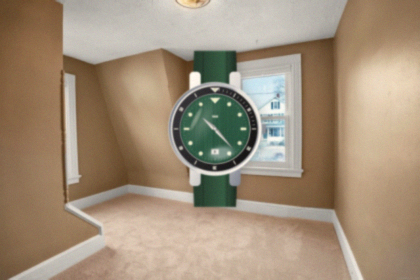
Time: h=10 m=23
